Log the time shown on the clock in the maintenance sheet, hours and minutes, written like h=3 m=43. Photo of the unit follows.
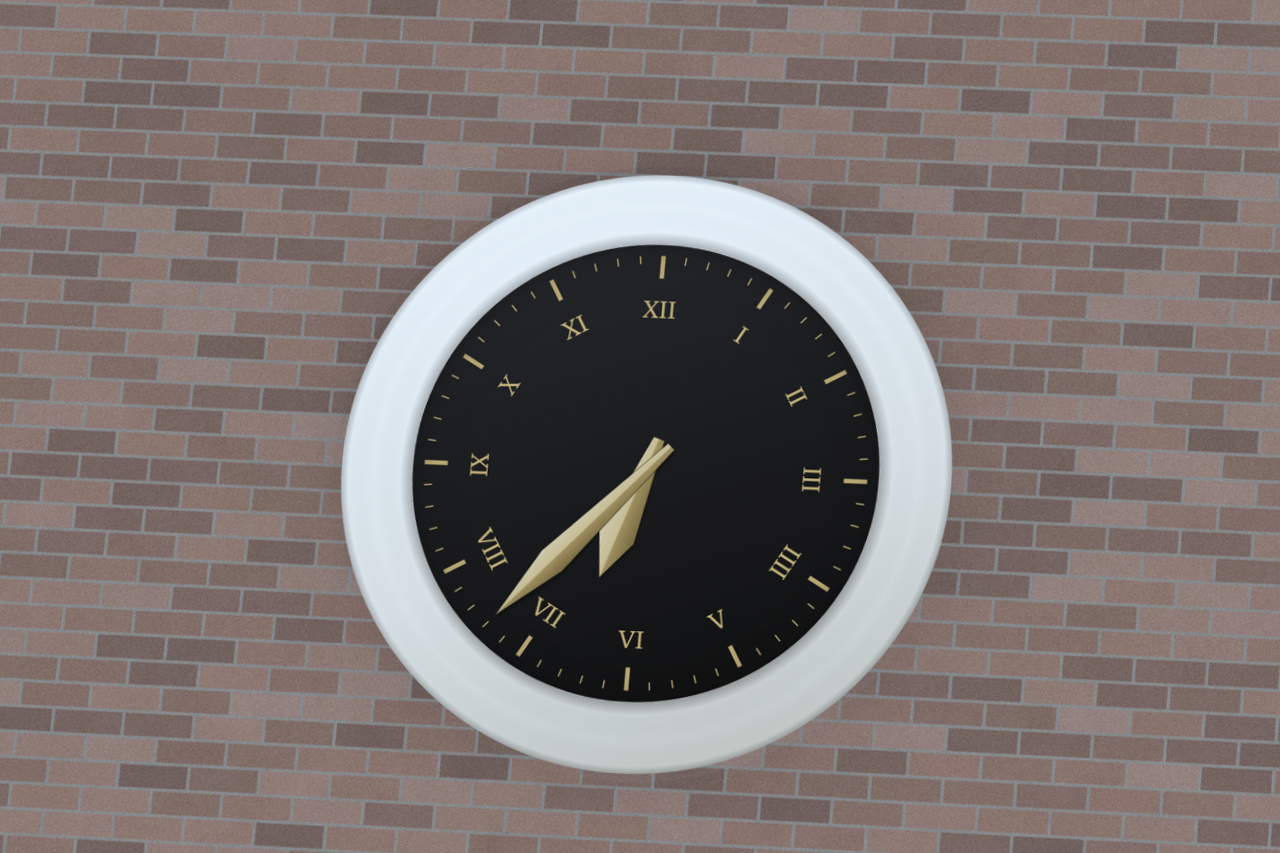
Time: h=6 m=37
